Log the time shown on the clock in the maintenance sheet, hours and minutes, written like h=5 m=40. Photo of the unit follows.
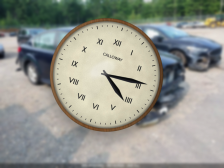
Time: h=4 m=14
